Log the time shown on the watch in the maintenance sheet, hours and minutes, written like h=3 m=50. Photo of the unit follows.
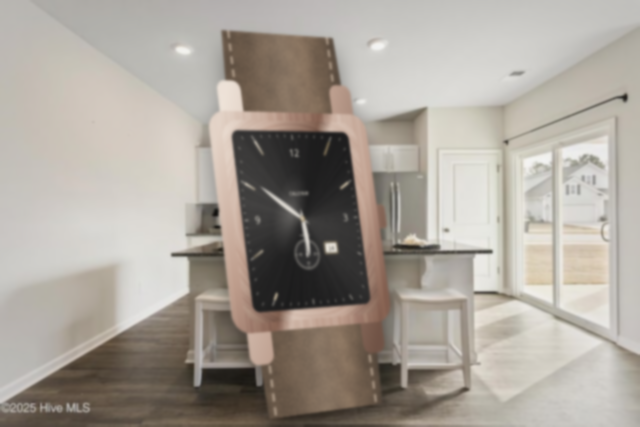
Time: h=5 m=51
